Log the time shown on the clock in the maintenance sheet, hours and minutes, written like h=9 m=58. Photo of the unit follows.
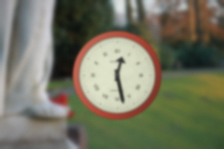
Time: h=12 m=28
